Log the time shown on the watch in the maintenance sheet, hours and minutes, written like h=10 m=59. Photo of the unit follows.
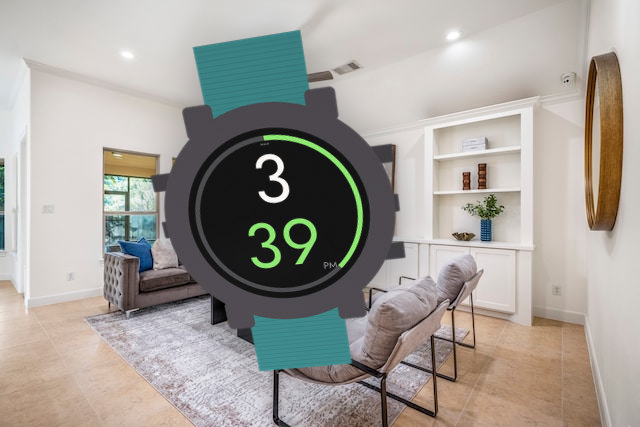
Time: h=3 m=39
